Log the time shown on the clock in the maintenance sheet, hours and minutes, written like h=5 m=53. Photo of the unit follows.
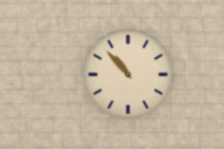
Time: h=10 m=53
